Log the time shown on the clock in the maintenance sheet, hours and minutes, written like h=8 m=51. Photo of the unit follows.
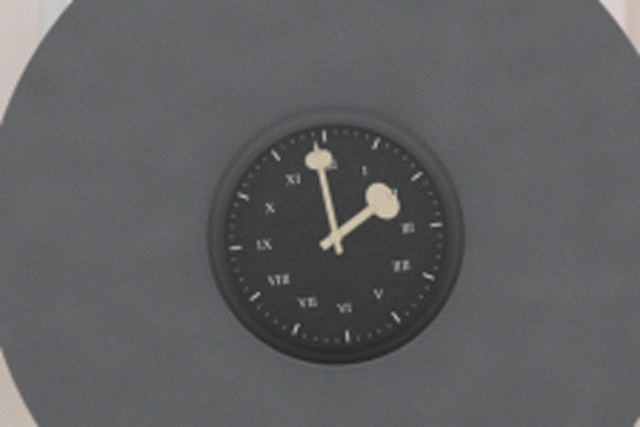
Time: h=1 m=59
